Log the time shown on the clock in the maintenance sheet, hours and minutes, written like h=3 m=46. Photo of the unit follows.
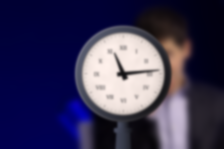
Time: h=11 m=14
